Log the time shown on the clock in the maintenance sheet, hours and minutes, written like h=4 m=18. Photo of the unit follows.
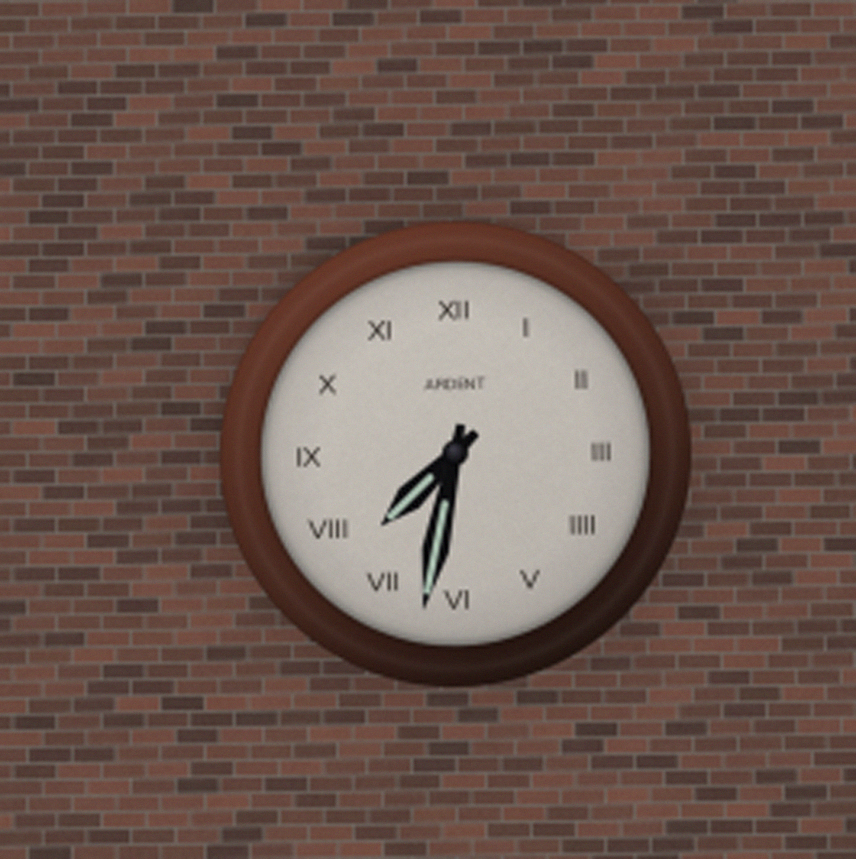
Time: h=7 m=32
